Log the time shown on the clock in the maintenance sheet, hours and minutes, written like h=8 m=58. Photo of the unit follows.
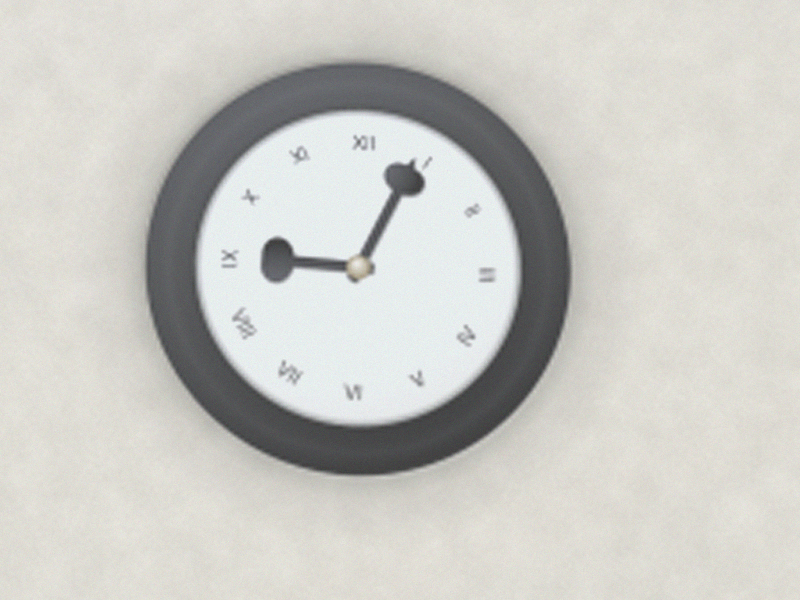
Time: h=9 m=4
